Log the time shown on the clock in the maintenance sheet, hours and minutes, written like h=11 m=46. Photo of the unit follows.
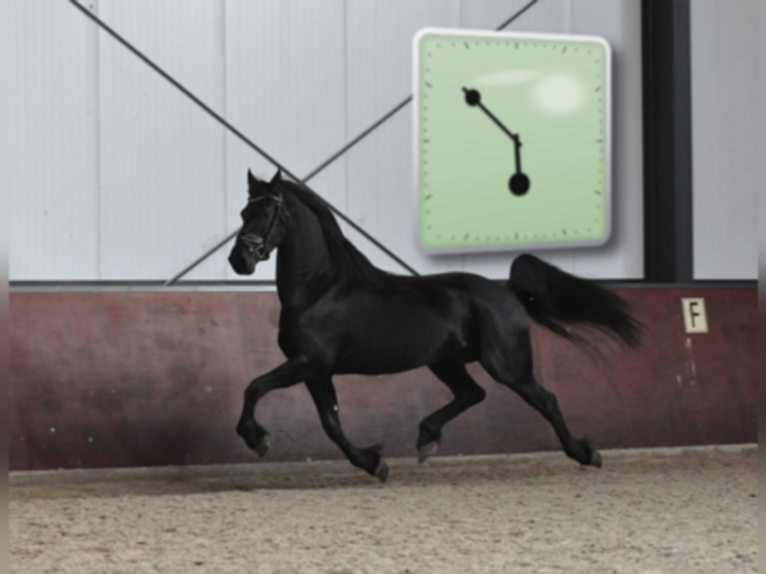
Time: h=5 m=52
